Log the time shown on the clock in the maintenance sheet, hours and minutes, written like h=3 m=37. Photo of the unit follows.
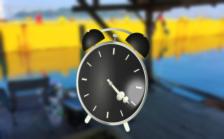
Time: h=4 m=21
